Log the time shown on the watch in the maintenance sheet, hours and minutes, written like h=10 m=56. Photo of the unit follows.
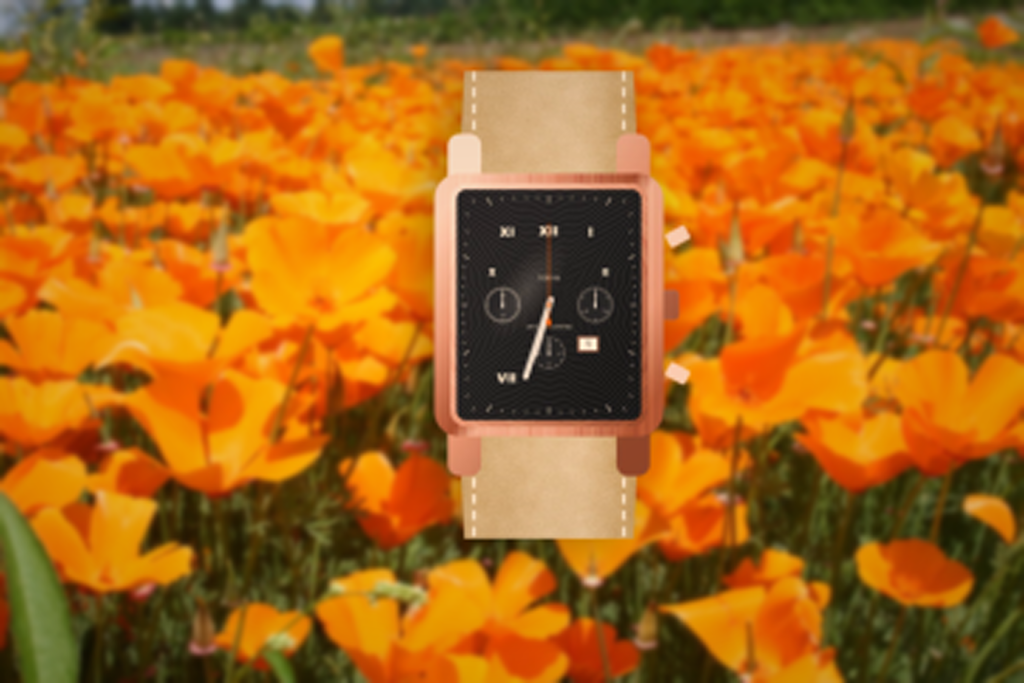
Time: h=6 m=33
